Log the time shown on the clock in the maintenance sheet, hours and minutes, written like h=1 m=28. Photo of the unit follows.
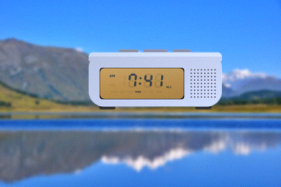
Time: h=7 m=41
